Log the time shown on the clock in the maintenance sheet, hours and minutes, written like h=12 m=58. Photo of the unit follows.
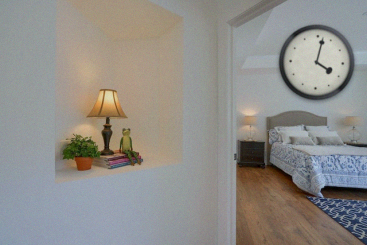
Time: h=4 m=2
